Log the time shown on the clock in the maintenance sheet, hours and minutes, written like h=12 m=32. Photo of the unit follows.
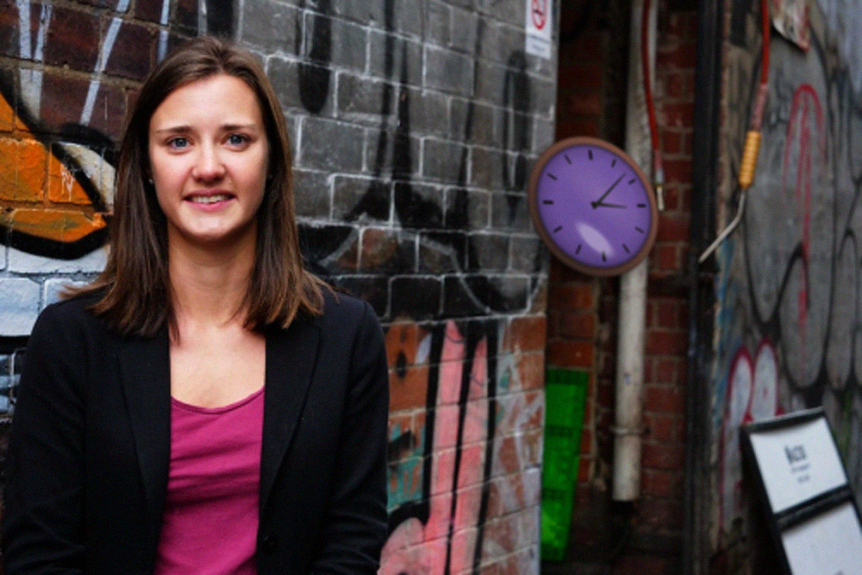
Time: h=3 m=8
